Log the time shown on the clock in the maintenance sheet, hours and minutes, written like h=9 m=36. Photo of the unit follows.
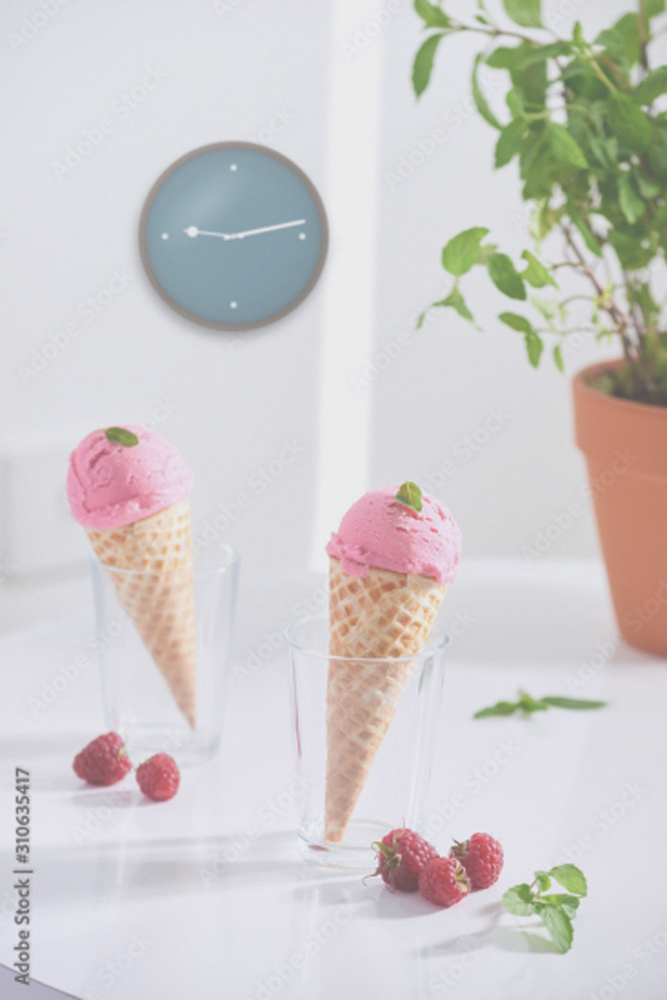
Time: h=9 m=13
